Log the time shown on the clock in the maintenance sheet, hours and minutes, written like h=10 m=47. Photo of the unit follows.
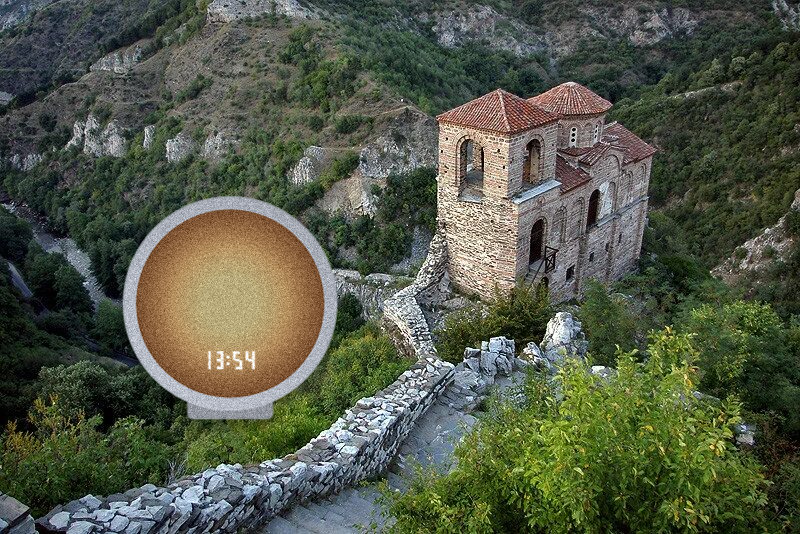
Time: h=13 m=54
